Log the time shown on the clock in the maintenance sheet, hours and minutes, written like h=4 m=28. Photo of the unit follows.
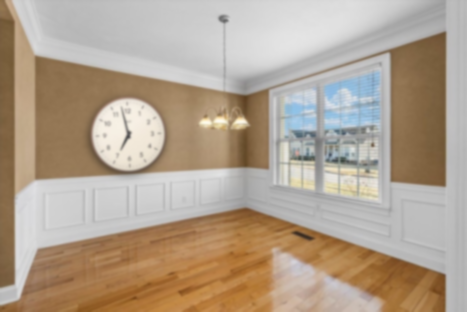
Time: h=6 m=58
